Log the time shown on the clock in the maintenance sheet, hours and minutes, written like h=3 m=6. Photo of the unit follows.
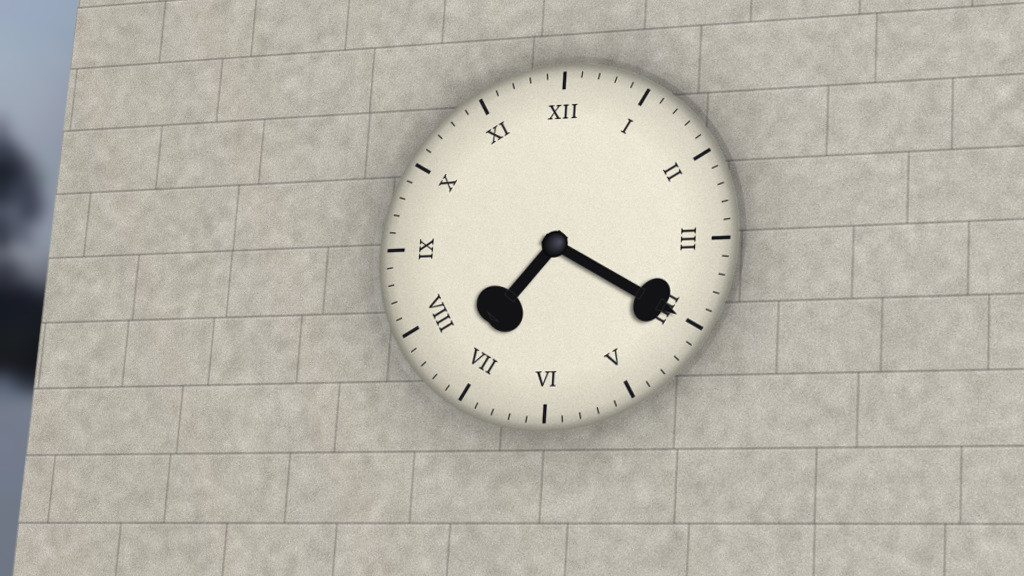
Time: h=7 m=20
